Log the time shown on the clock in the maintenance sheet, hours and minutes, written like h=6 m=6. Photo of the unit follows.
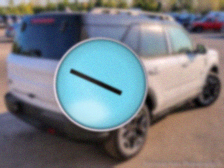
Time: h=3 m=49
